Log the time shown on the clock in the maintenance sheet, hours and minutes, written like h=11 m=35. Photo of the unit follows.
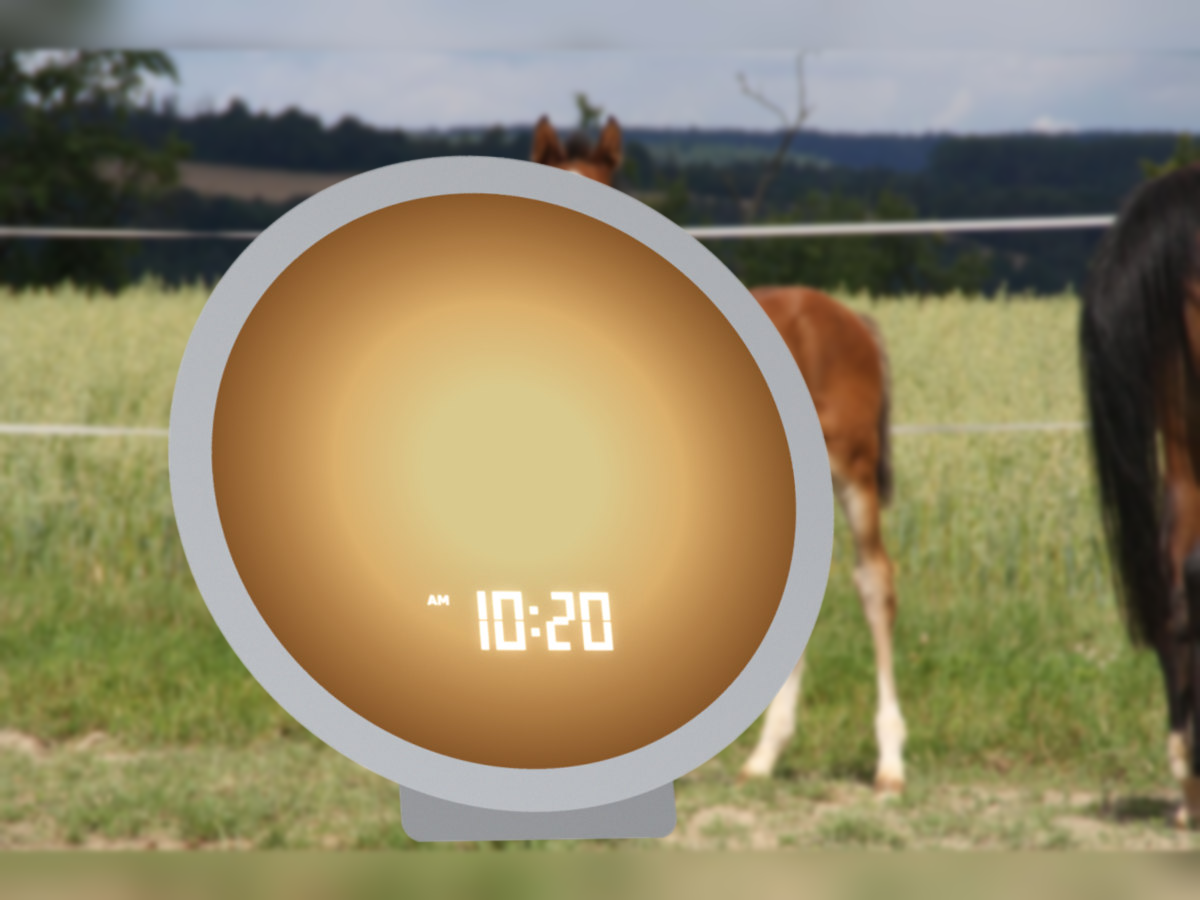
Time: h=10 m=20
